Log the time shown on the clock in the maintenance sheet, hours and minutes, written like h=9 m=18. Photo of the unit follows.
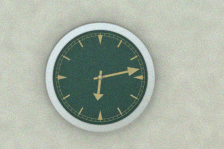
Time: h=6 m=13
